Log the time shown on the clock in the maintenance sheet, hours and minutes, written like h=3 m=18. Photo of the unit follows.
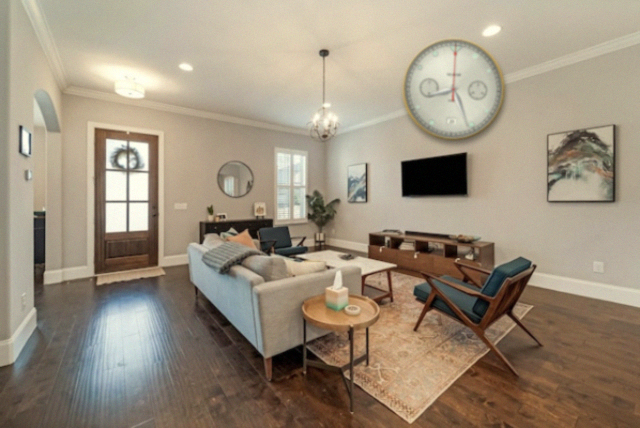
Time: h=8 m=26
